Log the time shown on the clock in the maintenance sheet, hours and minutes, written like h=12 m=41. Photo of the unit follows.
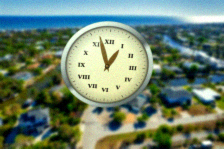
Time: h=12 m=57
